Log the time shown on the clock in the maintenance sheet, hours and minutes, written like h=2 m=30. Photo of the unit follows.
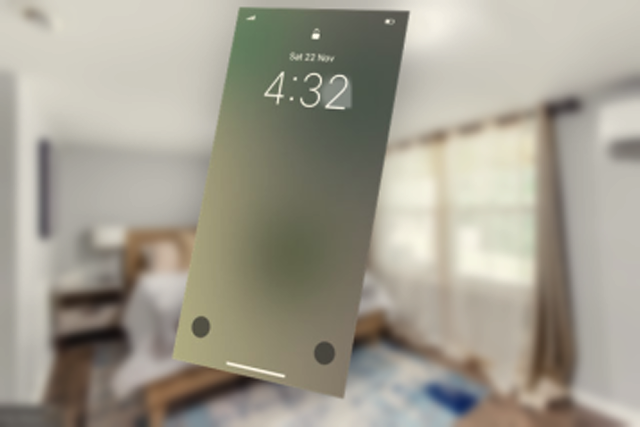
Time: h=4 m=32
